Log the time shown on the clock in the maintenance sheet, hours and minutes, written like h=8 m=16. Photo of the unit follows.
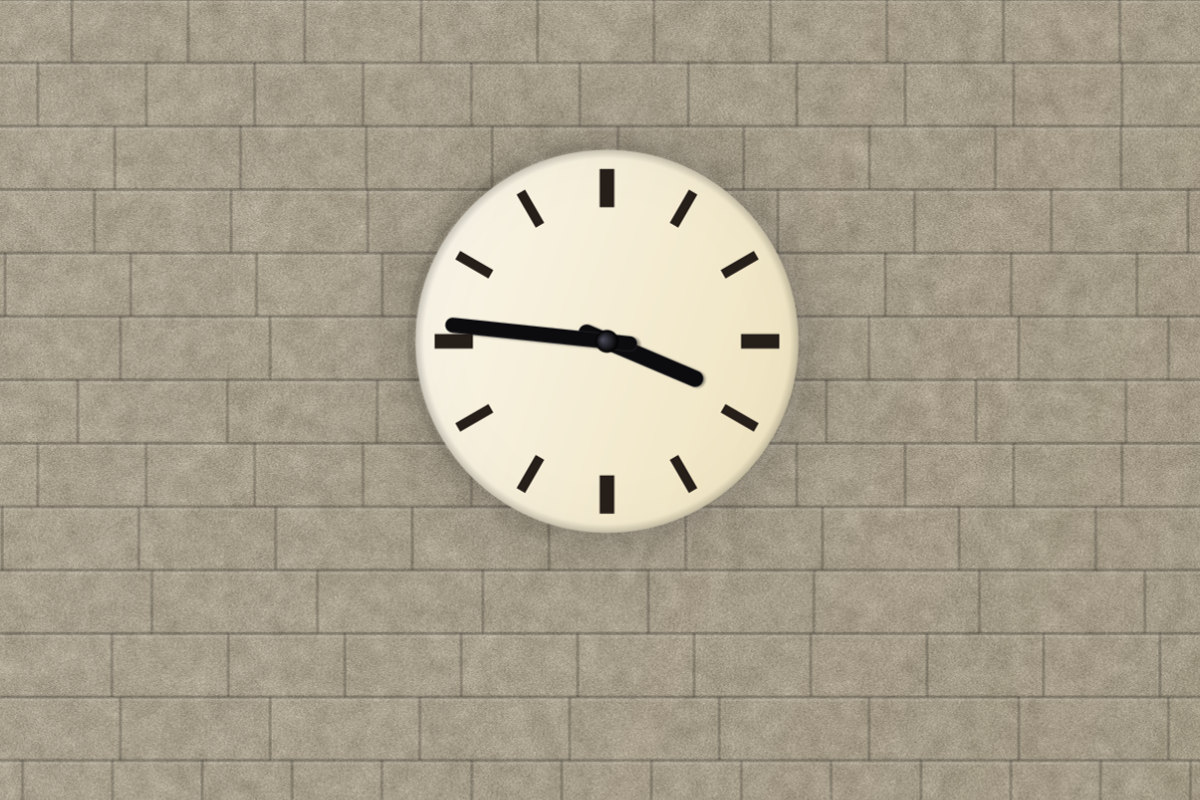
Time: h=3 m=46
